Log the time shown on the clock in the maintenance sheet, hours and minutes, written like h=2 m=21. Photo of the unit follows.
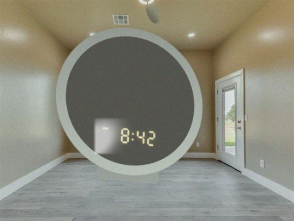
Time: h=8 m=42
